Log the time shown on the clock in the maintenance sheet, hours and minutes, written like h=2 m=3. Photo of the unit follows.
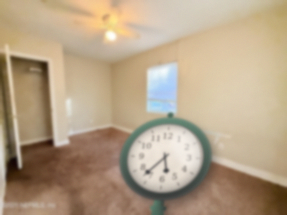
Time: h=5 m=37
